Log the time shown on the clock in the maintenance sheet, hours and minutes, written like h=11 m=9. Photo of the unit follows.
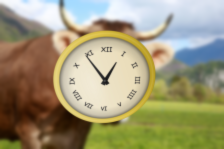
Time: h=12 m=54
